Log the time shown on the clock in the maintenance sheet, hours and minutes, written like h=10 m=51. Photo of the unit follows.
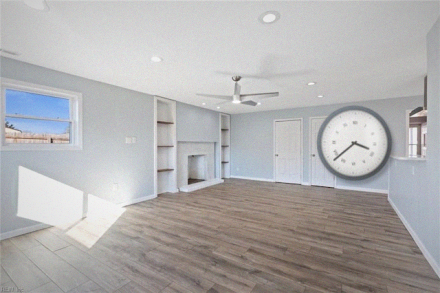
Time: h=3 m=38
